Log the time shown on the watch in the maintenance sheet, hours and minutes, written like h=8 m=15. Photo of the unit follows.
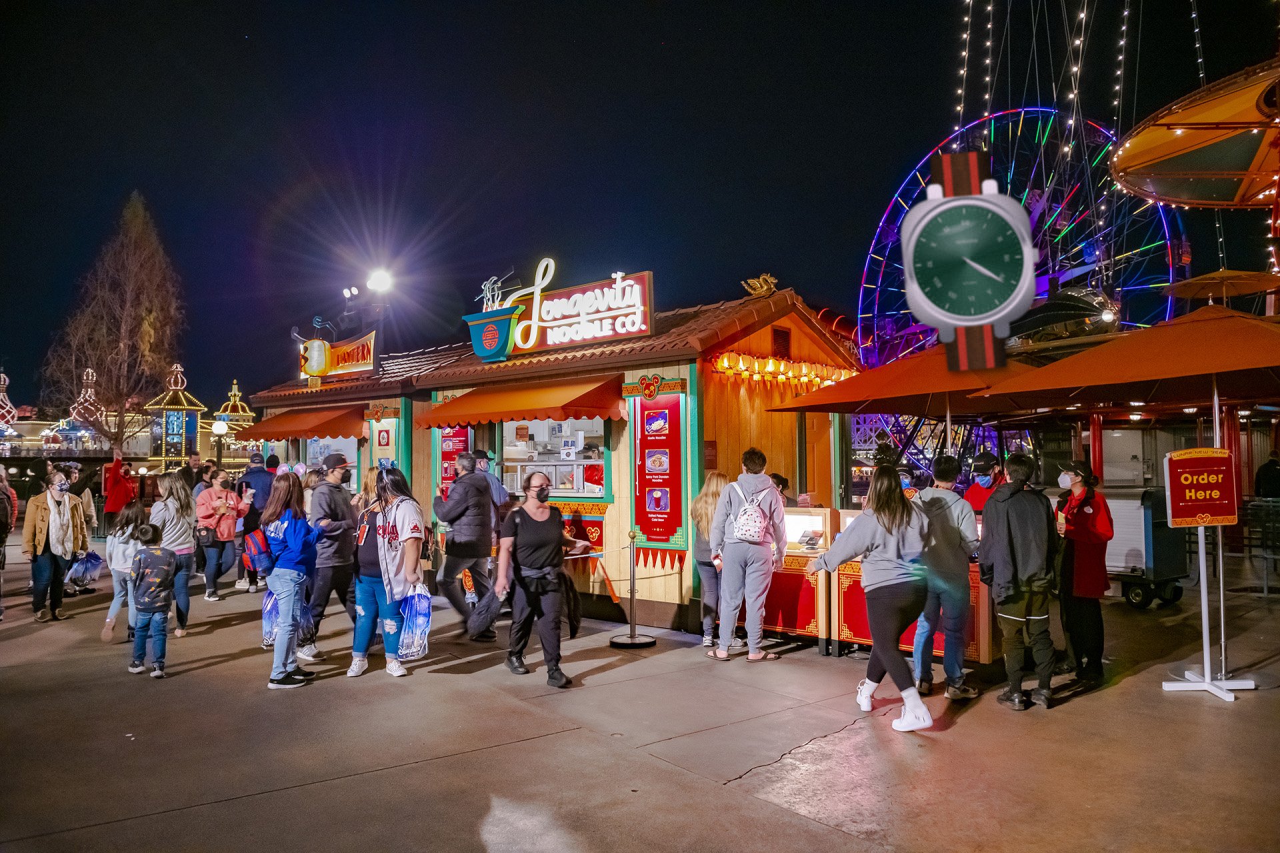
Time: h=4 m=21
